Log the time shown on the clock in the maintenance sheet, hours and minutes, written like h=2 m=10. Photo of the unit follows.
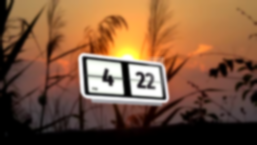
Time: h=4 m=22
